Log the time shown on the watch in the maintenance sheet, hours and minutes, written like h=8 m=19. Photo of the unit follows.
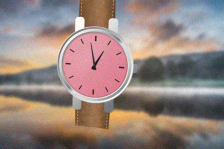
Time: h=12 m=58
